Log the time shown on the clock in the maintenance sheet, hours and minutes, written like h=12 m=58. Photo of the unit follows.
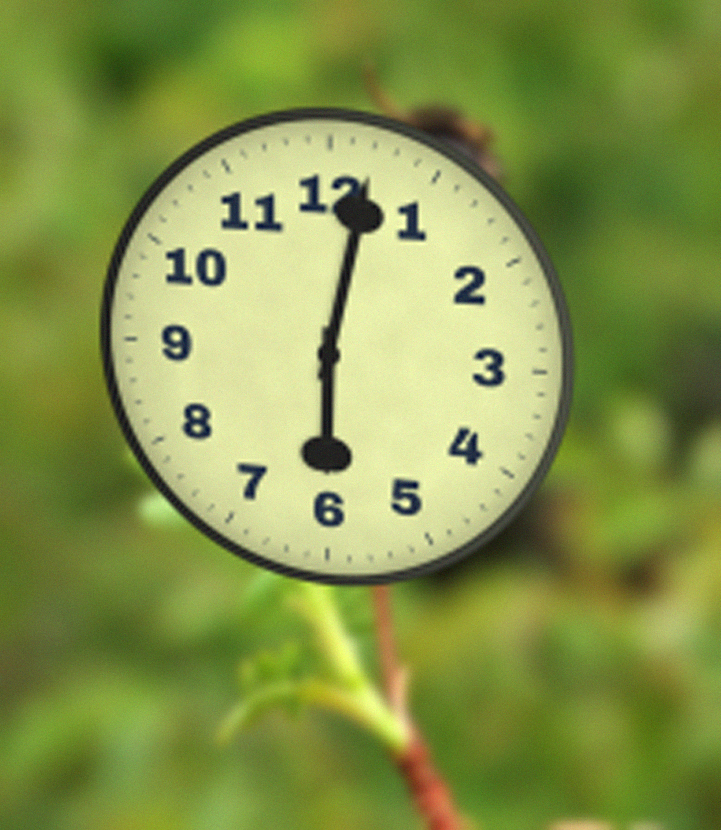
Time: h=6 m=2
